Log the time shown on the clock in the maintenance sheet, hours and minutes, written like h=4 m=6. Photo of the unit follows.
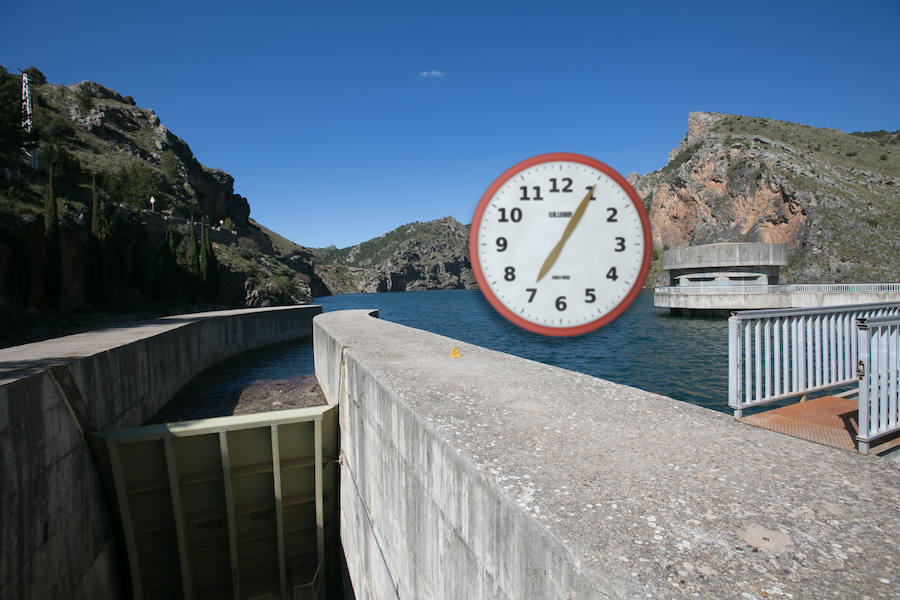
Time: h=7 m=5
